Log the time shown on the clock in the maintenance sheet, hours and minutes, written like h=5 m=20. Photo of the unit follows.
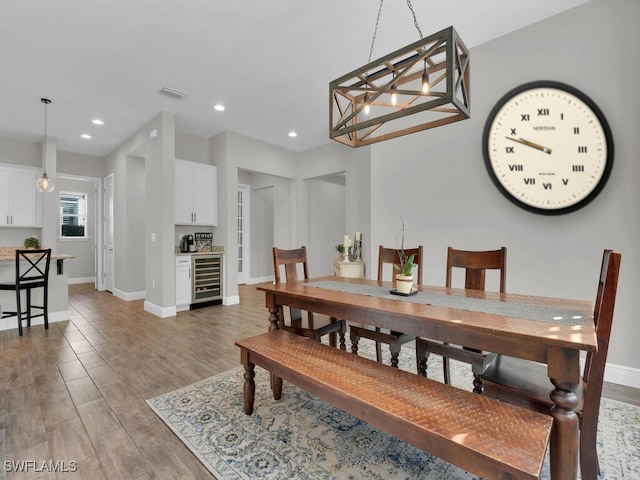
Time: h=9 m=48
